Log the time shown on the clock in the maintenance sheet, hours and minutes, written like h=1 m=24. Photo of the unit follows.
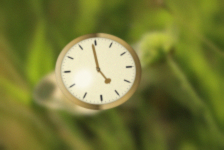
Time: h=4 m=59
